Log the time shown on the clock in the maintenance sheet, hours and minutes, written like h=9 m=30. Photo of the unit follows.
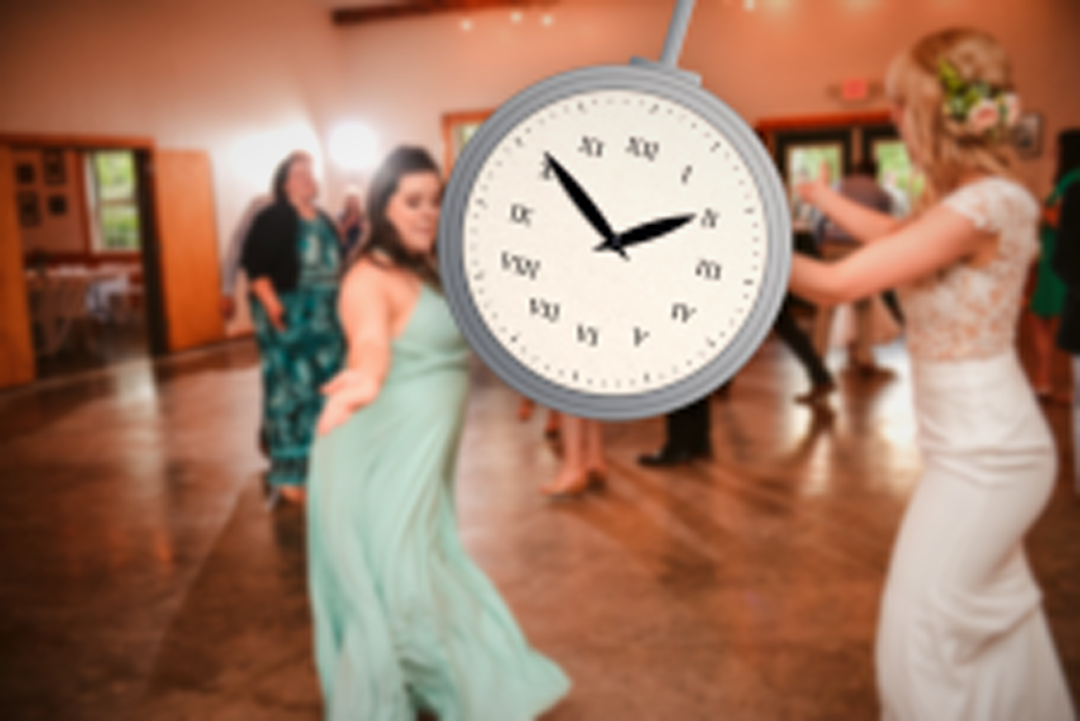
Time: h=1 m=51
